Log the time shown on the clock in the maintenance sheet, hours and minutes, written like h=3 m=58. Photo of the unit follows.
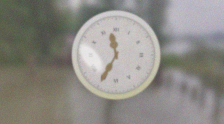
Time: h=11 m=35
